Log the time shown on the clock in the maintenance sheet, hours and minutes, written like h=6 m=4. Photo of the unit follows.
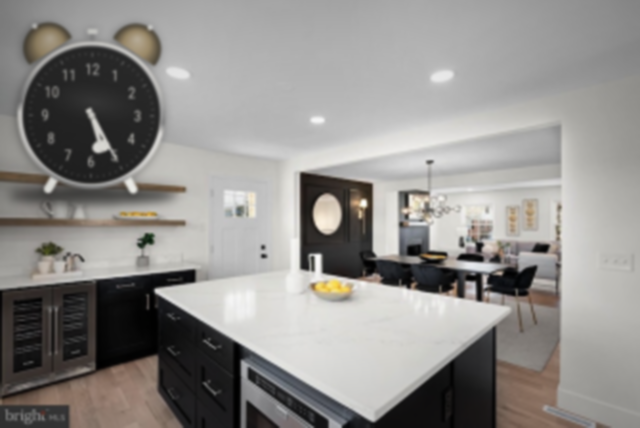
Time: h=5 m=25
